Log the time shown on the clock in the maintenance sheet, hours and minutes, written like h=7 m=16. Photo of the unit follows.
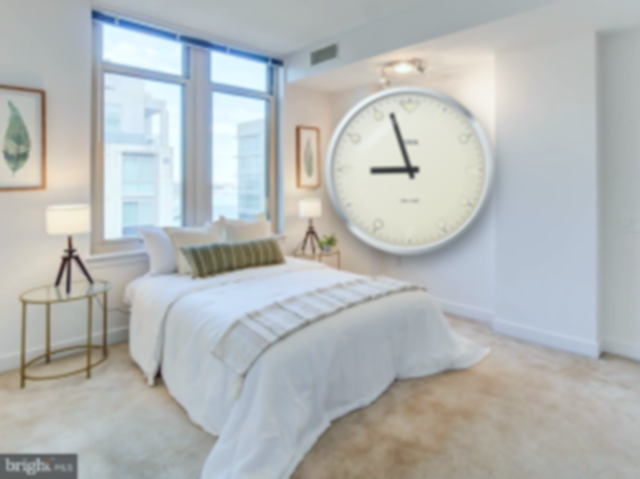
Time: h=8 m=57
